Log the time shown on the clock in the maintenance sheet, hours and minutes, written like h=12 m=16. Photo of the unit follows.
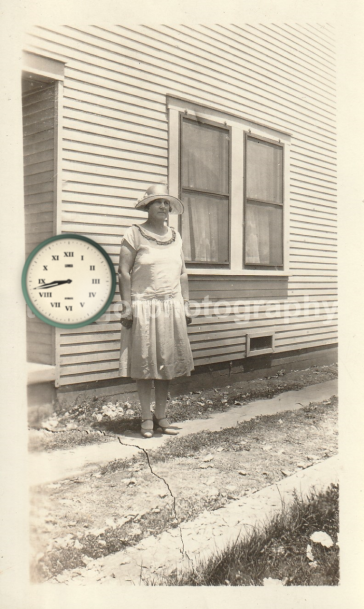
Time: h=8 m=43
